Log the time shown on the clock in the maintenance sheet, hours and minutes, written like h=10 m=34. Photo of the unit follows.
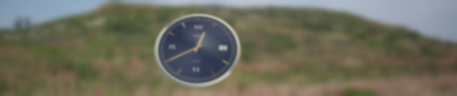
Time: h=12 m=40
